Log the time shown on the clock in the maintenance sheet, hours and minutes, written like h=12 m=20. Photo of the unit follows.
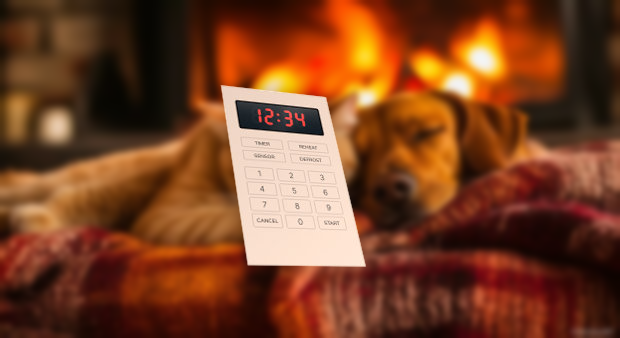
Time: h=12 m=34
